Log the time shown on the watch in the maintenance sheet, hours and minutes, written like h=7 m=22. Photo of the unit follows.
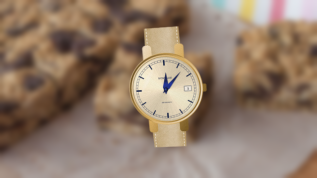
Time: h=12 m=7
